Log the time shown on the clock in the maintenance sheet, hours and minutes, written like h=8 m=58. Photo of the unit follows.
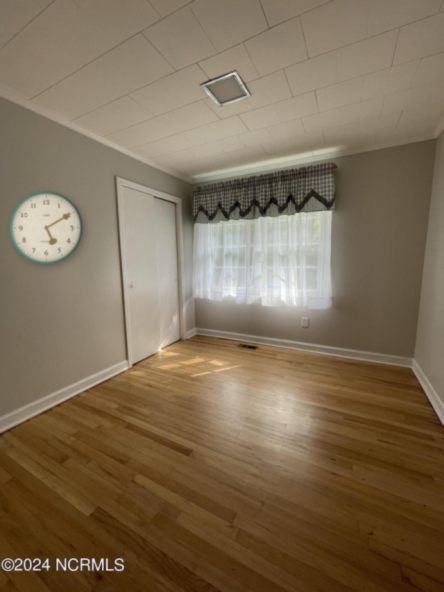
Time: h=5 m=10
